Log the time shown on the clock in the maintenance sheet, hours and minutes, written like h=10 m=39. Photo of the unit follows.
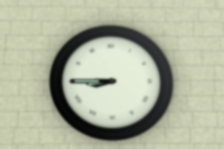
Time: h=8 m=45
